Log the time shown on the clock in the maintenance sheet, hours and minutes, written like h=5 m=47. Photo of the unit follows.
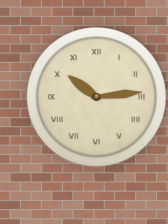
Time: h=10 m=14
